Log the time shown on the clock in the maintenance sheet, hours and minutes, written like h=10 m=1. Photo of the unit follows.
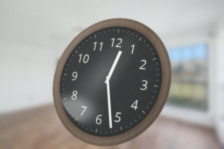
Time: h=12 m=27
